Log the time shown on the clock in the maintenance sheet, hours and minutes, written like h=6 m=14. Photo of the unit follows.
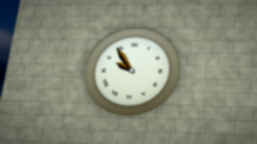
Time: h=9 m=54
